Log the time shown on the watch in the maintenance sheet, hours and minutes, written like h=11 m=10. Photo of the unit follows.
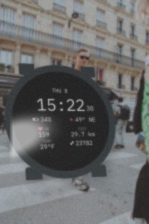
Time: h=15 m=22
